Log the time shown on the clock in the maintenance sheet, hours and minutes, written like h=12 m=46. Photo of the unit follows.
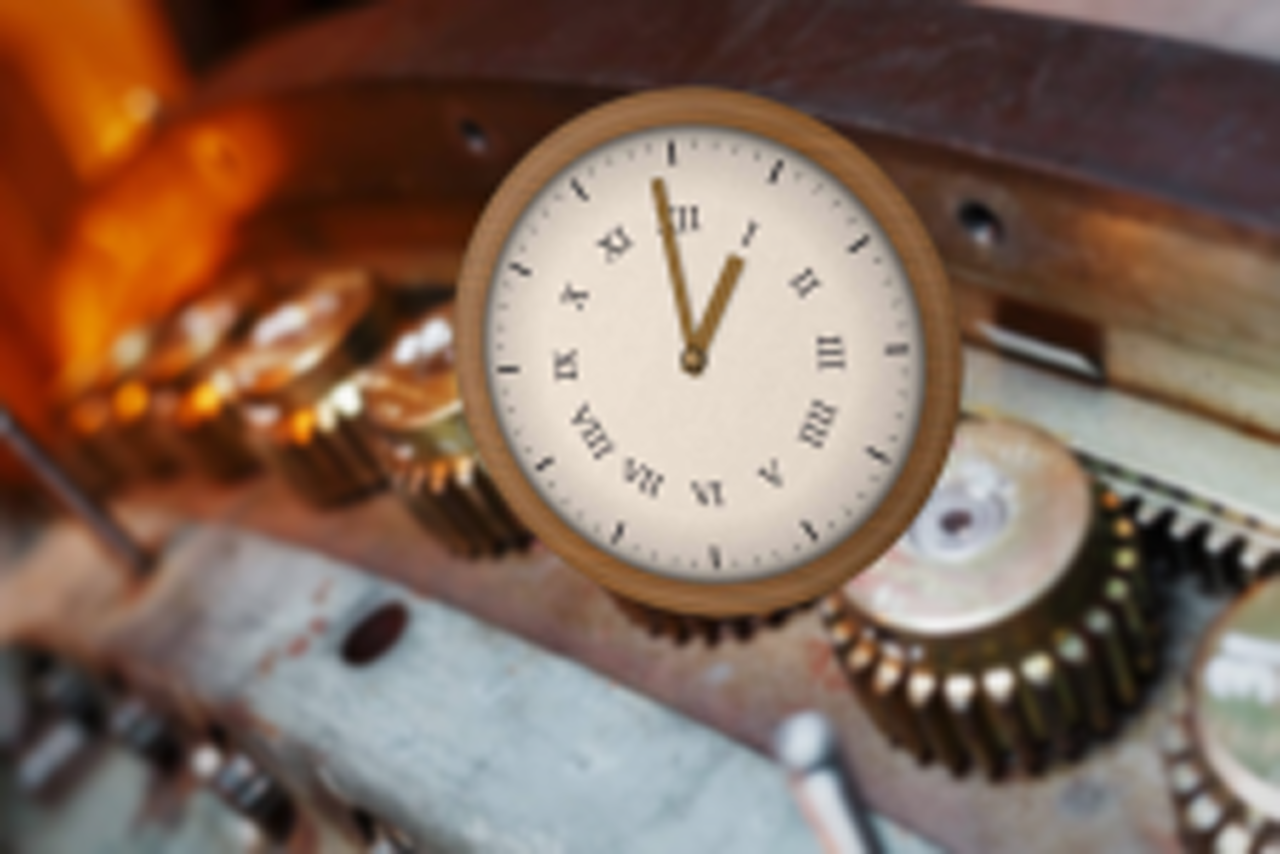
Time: h=12 m=59
